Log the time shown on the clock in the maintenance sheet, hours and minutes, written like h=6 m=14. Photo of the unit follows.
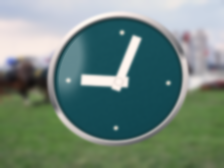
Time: h=9 m=3
